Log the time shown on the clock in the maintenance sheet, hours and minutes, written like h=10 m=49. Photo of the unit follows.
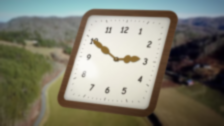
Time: h=2 m=50
